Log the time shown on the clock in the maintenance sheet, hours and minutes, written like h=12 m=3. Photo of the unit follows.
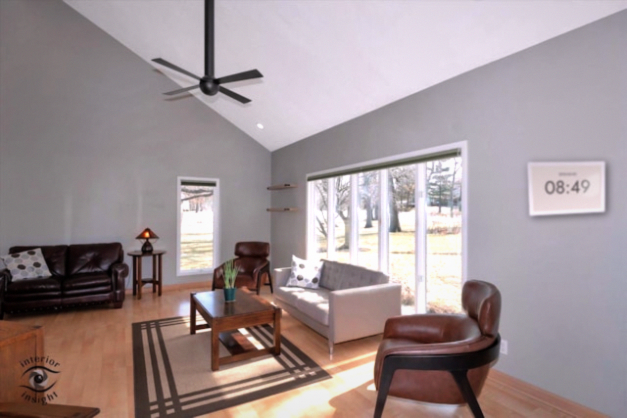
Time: h=8 m=49
